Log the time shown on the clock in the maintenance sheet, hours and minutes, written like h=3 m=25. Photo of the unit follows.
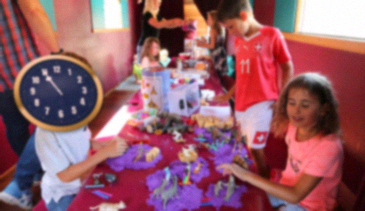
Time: h=10 m=55
